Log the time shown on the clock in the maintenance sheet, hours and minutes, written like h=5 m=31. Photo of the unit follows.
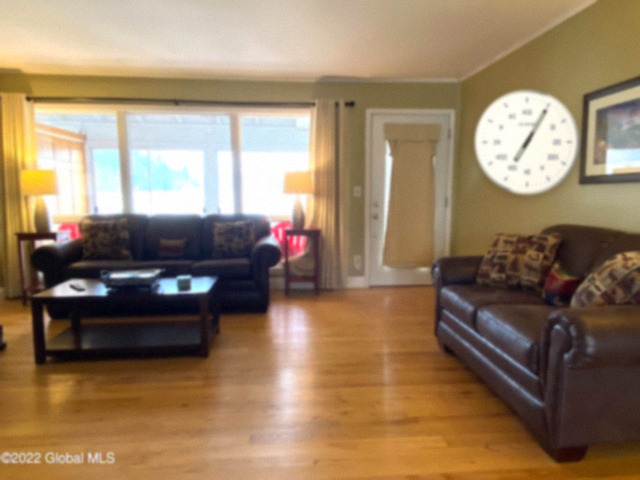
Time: h=7 m=5
